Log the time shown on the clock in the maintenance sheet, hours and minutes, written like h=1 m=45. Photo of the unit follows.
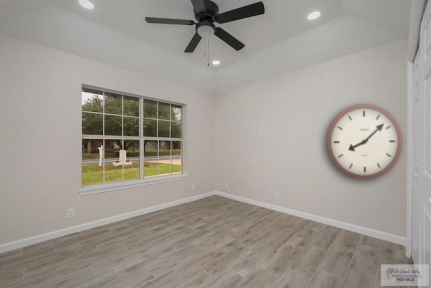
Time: h=8 m=8
